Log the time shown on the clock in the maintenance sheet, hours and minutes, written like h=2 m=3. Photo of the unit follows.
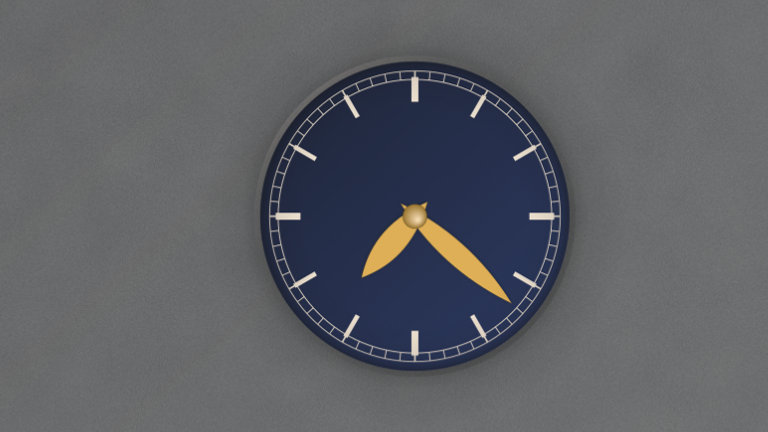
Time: h=7 m=22
